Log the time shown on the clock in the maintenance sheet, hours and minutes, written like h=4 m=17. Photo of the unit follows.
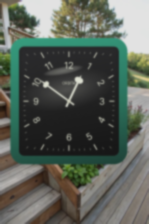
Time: h=12 m=51
